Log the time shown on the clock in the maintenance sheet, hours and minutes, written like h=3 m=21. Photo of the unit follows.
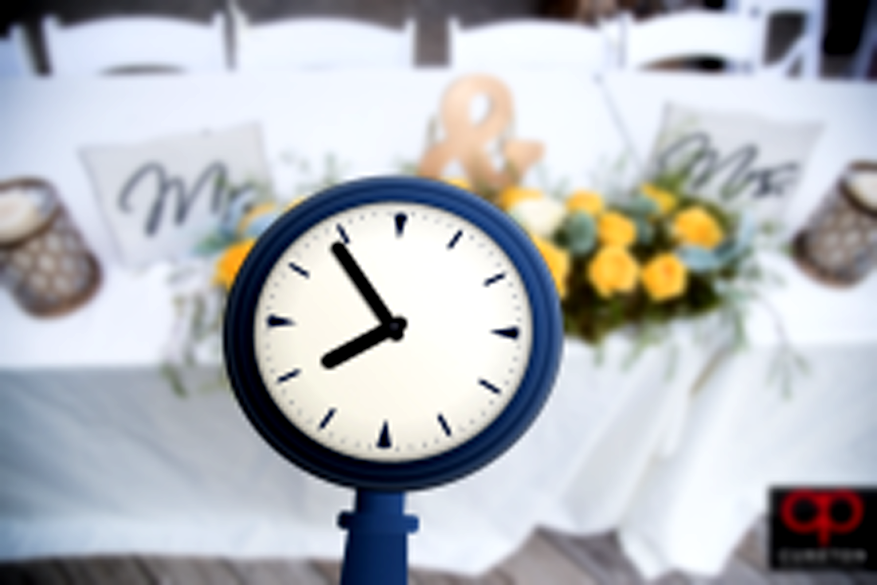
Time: h=7 m=54
